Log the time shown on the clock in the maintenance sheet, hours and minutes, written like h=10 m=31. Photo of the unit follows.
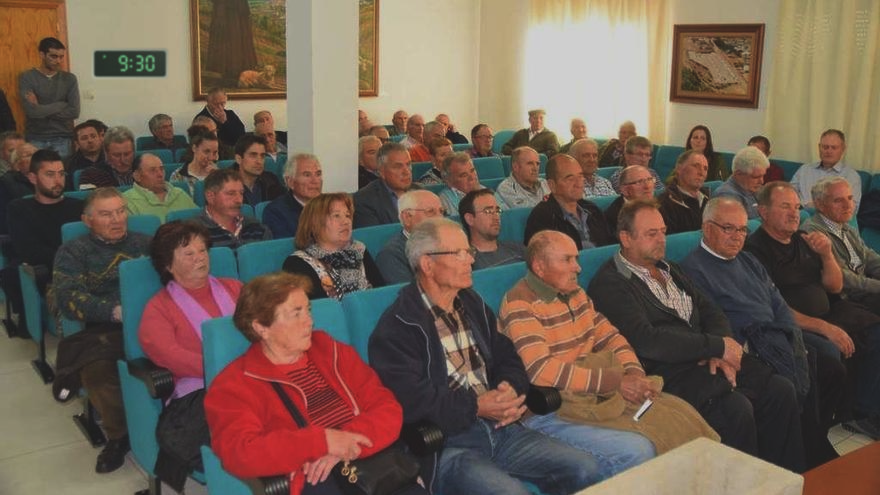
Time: h=9 m=30
